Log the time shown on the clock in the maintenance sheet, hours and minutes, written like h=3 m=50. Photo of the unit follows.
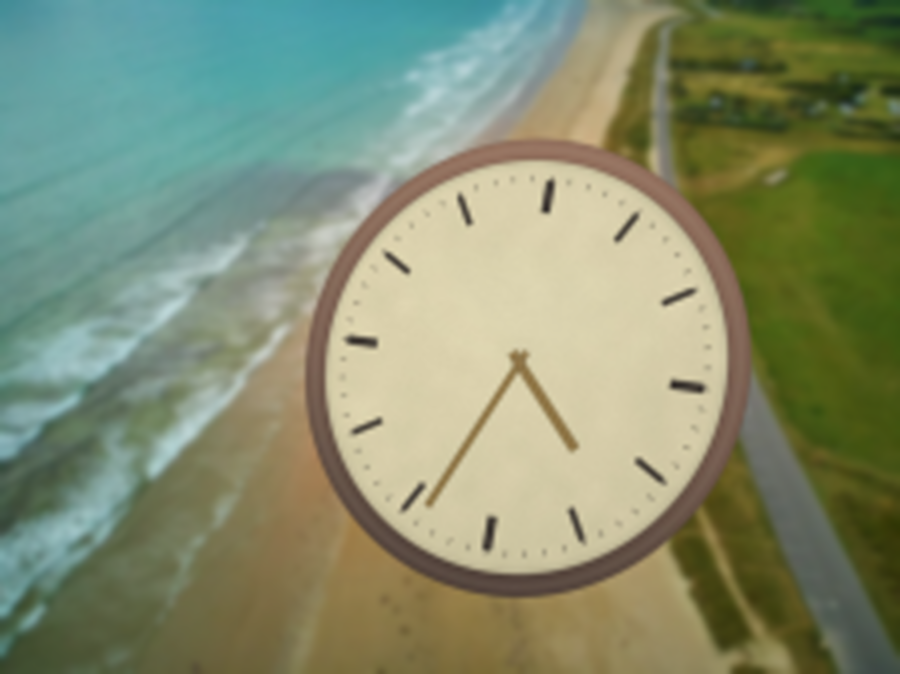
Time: h=4 m=34
